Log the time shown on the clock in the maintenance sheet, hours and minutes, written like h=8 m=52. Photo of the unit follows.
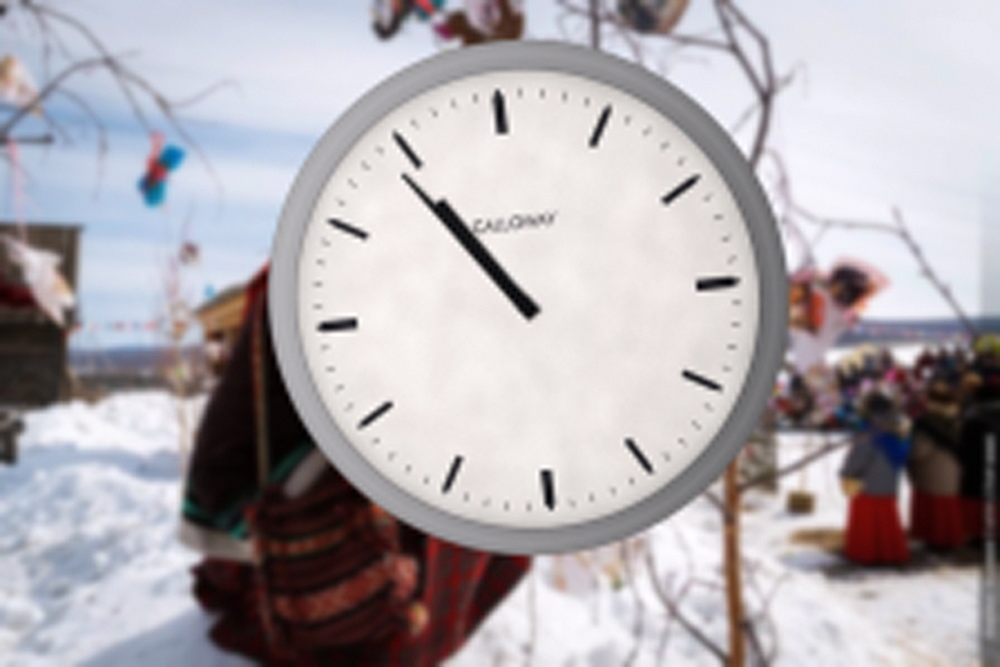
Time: h=10 m=54
